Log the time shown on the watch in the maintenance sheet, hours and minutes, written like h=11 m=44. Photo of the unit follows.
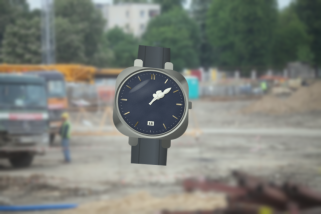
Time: h=1 m=8
